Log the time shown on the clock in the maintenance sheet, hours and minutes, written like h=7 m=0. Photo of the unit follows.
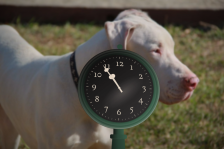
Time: h=10 m=54
